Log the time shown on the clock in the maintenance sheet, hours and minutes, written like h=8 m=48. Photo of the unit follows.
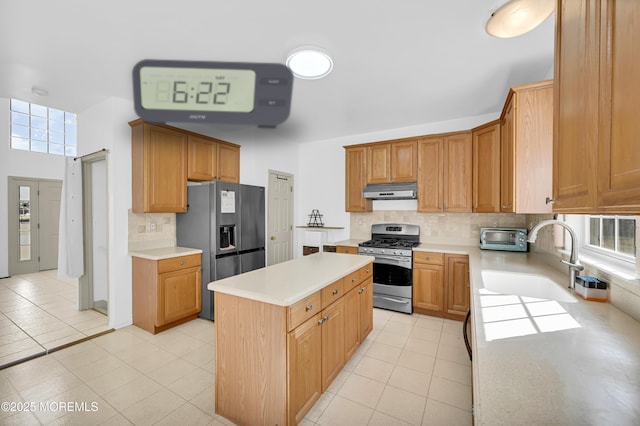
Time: h=6 m=22
